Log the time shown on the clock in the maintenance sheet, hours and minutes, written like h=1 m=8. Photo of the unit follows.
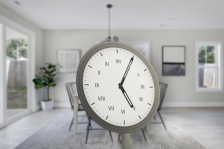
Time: h=5 m=5
